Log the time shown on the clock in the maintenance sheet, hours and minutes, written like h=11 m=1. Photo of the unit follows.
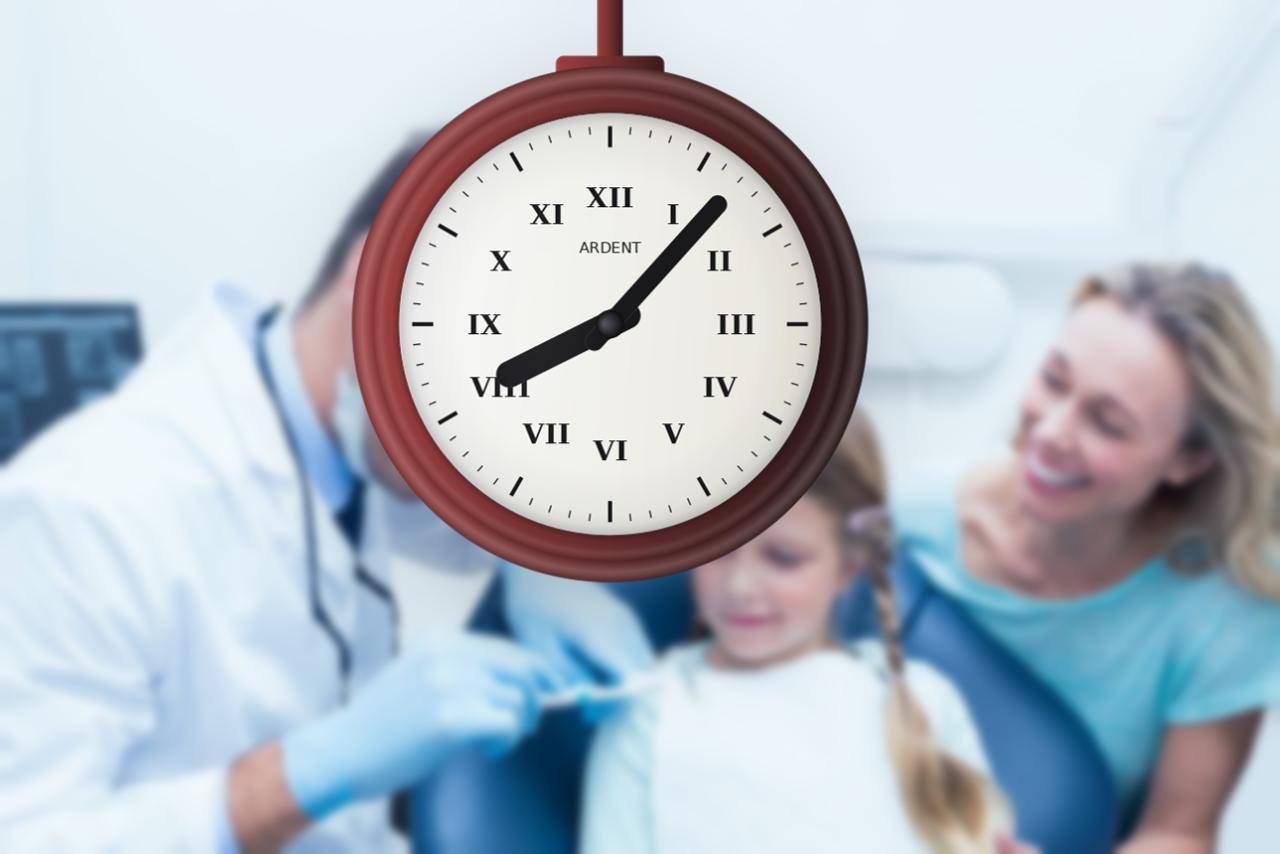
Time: h=8 m=7
